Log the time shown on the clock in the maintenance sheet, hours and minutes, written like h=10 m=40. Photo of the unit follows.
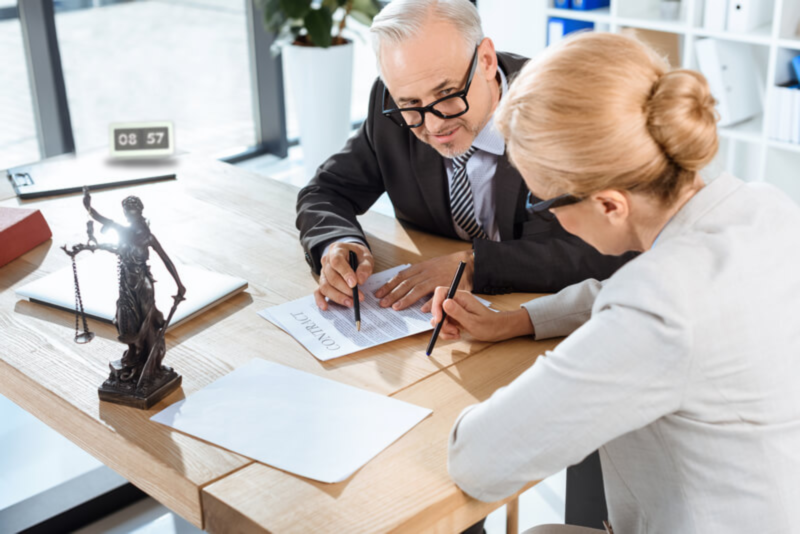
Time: h=8 m=57
